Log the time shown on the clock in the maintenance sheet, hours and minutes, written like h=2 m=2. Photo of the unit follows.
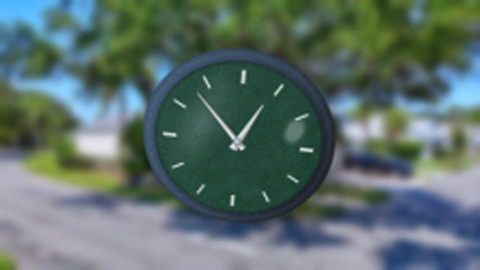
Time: h=12 m=53
